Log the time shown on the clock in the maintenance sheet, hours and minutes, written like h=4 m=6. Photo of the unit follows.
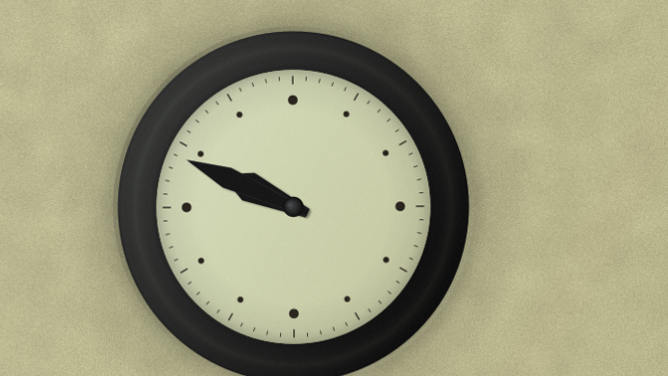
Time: h=9 m=49
